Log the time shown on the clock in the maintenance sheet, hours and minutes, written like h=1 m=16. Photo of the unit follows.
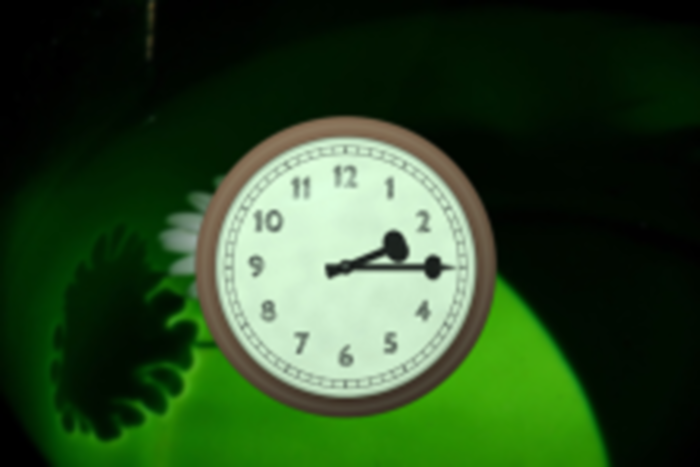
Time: h=2 m=15
